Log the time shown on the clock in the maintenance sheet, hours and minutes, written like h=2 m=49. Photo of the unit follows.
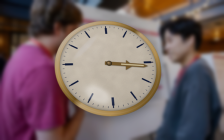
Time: h=3 m=16
